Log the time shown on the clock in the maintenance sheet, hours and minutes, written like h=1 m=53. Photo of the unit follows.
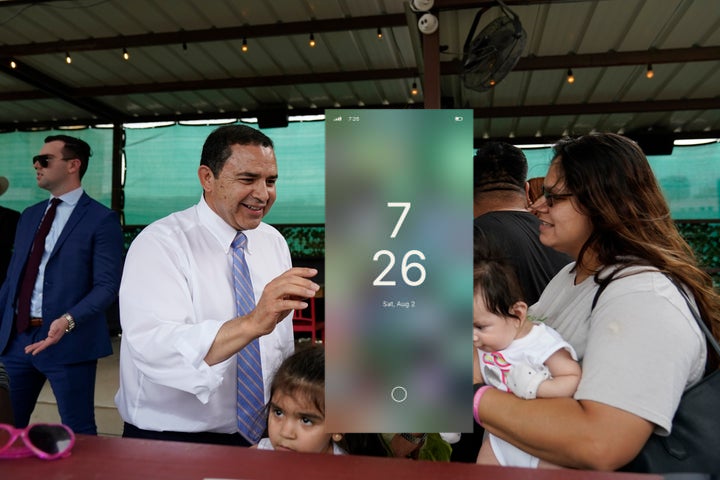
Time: h=7 m=26
